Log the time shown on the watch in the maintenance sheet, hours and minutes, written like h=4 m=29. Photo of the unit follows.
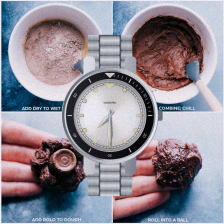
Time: h=7 m=30
